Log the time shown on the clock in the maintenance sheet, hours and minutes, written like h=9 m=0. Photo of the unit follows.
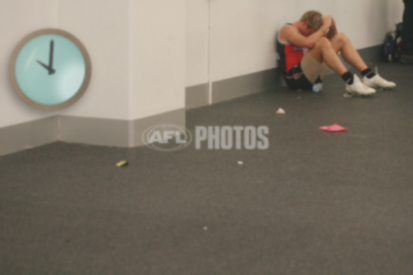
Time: h=10 m=0
